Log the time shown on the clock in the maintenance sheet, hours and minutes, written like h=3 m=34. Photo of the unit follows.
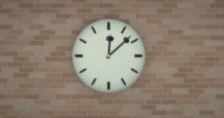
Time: h=12 m=8
